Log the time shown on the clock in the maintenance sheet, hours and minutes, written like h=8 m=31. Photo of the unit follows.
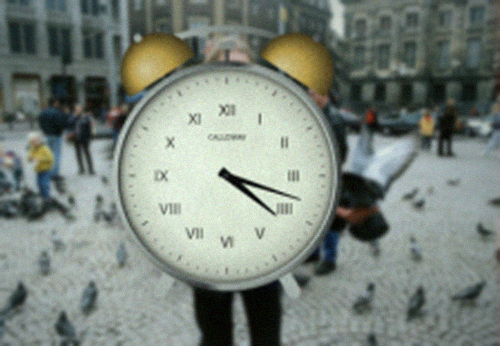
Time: h=4 m=18
